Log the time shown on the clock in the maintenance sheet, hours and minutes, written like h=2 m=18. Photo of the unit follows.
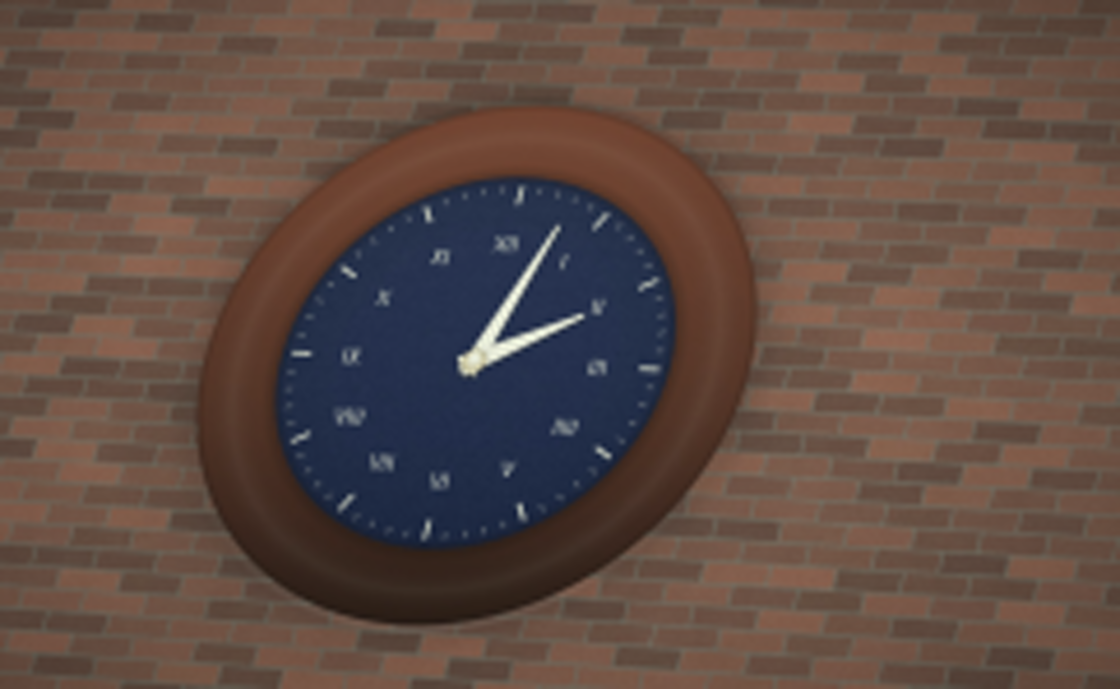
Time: h=2 m=3
